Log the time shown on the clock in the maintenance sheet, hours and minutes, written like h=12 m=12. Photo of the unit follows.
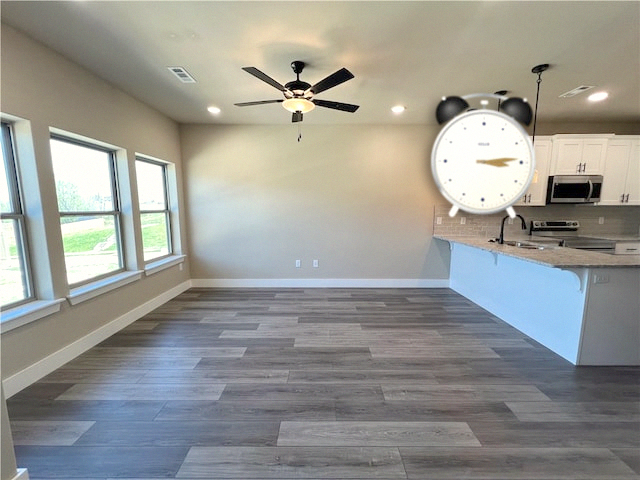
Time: h=3 m=14
